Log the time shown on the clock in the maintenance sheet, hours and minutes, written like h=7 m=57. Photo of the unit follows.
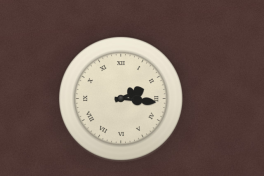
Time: h=2 m=16
